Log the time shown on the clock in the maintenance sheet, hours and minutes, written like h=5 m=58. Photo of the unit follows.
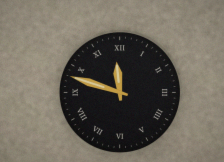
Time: h=11 m=48
